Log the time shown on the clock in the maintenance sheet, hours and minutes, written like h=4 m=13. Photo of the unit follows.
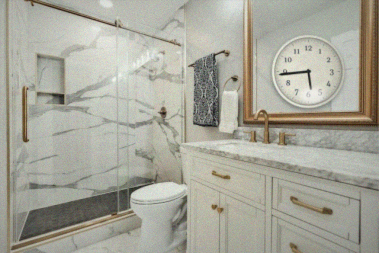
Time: h=5 m=44
